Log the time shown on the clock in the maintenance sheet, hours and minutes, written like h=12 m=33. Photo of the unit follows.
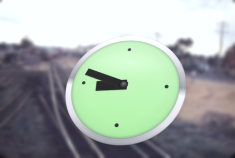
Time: h=8 m=48
